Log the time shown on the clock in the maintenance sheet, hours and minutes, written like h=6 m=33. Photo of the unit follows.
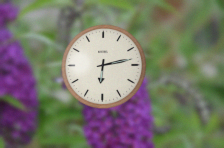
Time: h=6 m=13
